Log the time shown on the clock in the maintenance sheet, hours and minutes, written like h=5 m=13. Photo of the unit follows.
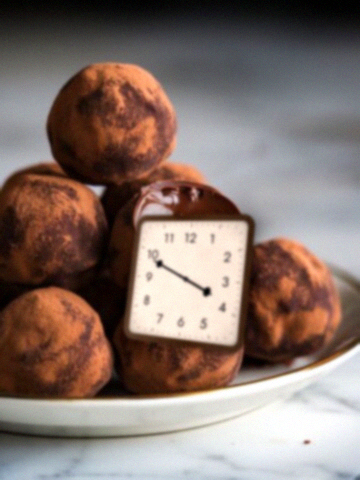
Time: h=3 m=49
